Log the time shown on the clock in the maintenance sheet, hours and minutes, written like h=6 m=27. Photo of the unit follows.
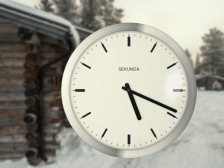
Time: h=5 m=19
